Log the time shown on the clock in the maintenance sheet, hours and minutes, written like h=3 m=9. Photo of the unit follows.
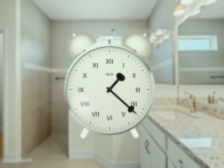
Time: h=1 m=22
